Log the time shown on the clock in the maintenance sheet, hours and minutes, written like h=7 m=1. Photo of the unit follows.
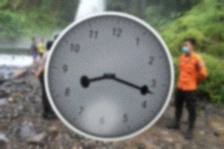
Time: h=8 m=17
